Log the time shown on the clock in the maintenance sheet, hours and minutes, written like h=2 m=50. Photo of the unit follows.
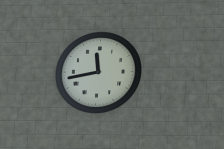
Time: h=11 m=43
